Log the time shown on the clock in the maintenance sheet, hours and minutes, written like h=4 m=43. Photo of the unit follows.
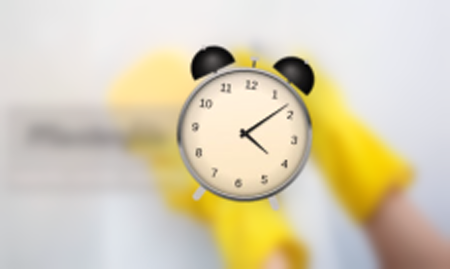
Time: h=4 m=8
